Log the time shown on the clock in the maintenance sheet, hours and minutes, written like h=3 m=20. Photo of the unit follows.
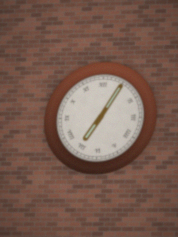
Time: h=7 m=5
